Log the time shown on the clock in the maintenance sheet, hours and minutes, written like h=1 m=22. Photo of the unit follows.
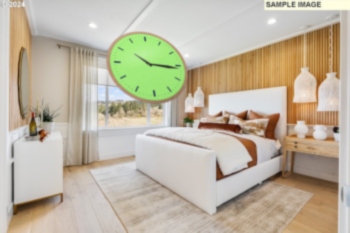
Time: h=10 m=16
